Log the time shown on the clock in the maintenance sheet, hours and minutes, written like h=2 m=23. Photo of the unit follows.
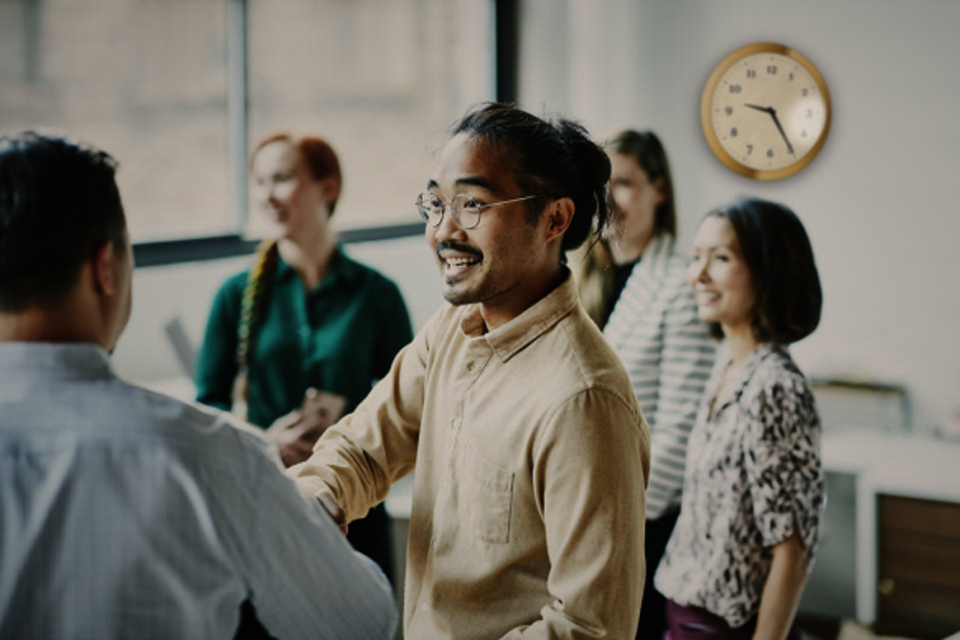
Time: h=9 m=25
